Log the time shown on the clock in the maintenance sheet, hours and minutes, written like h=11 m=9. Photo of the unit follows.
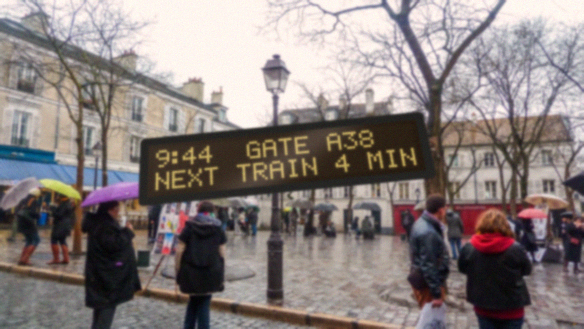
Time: h=9 m=44
